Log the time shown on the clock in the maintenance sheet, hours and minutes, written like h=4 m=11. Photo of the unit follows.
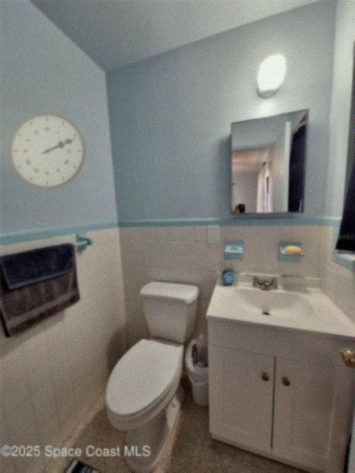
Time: h=2 m=11
